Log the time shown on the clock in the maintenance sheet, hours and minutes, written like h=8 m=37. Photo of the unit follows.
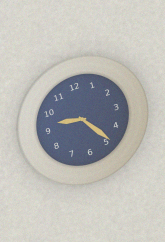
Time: h=9 m=24
